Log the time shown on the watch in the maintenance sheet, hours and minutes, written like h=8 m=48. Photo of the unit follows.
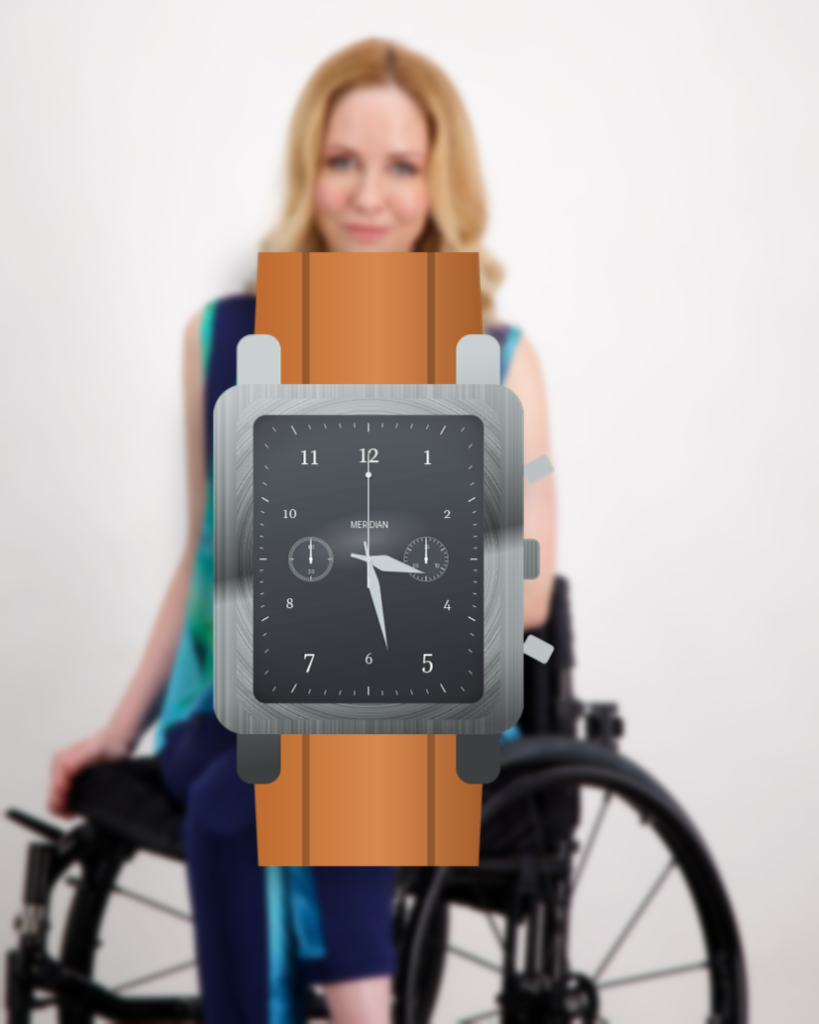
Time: h=3 m=28
